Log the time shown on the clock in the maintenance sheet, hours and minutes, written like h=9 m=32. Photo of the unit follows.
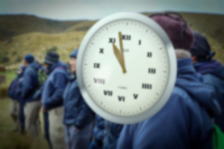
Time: h=10 m=58
